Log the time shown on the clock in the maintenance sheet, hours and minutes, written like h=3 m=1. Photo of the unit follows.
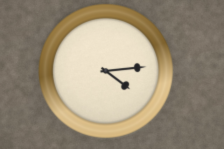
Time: h=4 m=14
